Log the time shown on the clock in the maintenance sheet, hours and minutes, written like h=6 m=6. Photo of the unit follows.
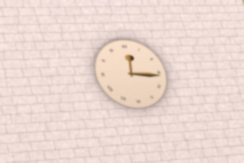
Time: h=12 m=16
